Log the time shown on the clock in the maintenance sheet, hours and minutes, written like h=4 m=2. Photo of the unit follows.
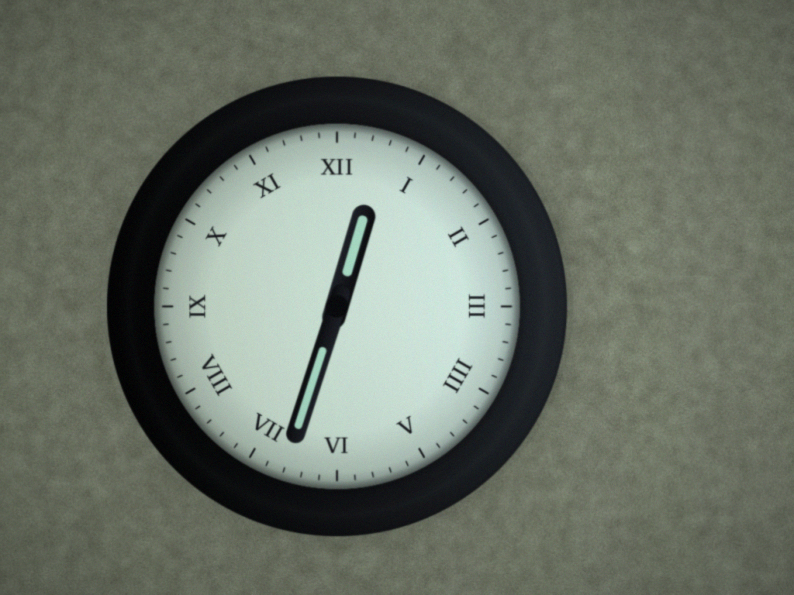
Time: h=12 m=33
